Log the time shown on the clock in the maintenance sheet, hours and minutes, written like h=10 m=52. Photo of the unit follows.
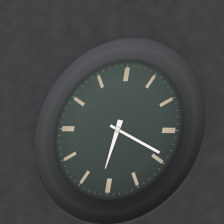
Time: h=6 m=19
